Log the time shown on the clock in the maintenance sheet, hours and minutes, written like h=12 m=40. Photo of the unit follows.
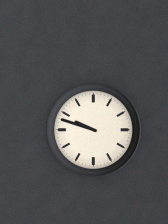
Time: h=9 m=48
